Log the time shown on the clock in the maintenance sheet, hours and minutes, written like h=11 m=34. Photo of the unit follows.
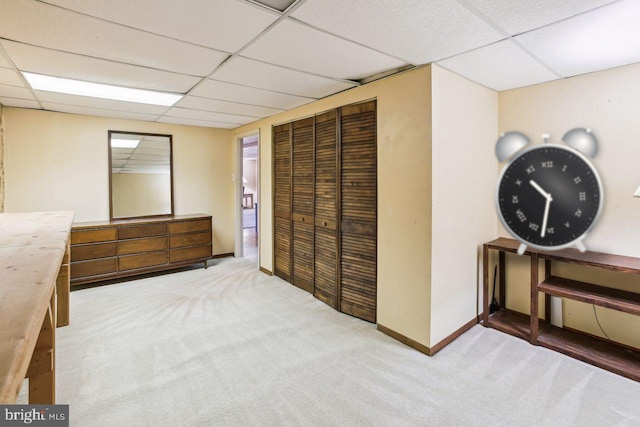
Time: h=10 m=32
